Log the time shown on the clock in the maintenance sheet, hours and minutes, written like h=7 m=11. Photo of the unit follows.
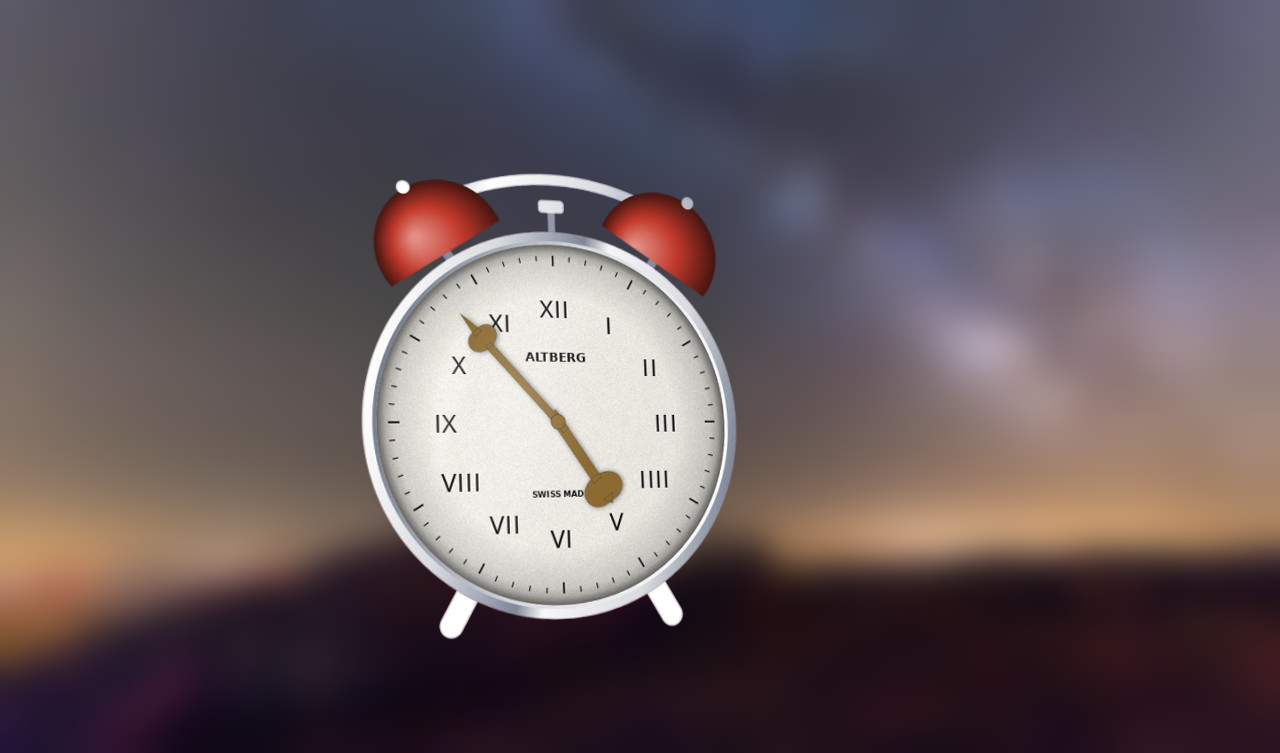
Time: h=4 m=53
